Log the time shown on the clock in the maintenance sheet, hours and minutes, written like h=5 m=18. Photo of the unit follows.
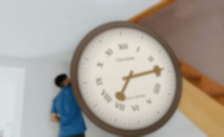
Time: h=7 m=14
